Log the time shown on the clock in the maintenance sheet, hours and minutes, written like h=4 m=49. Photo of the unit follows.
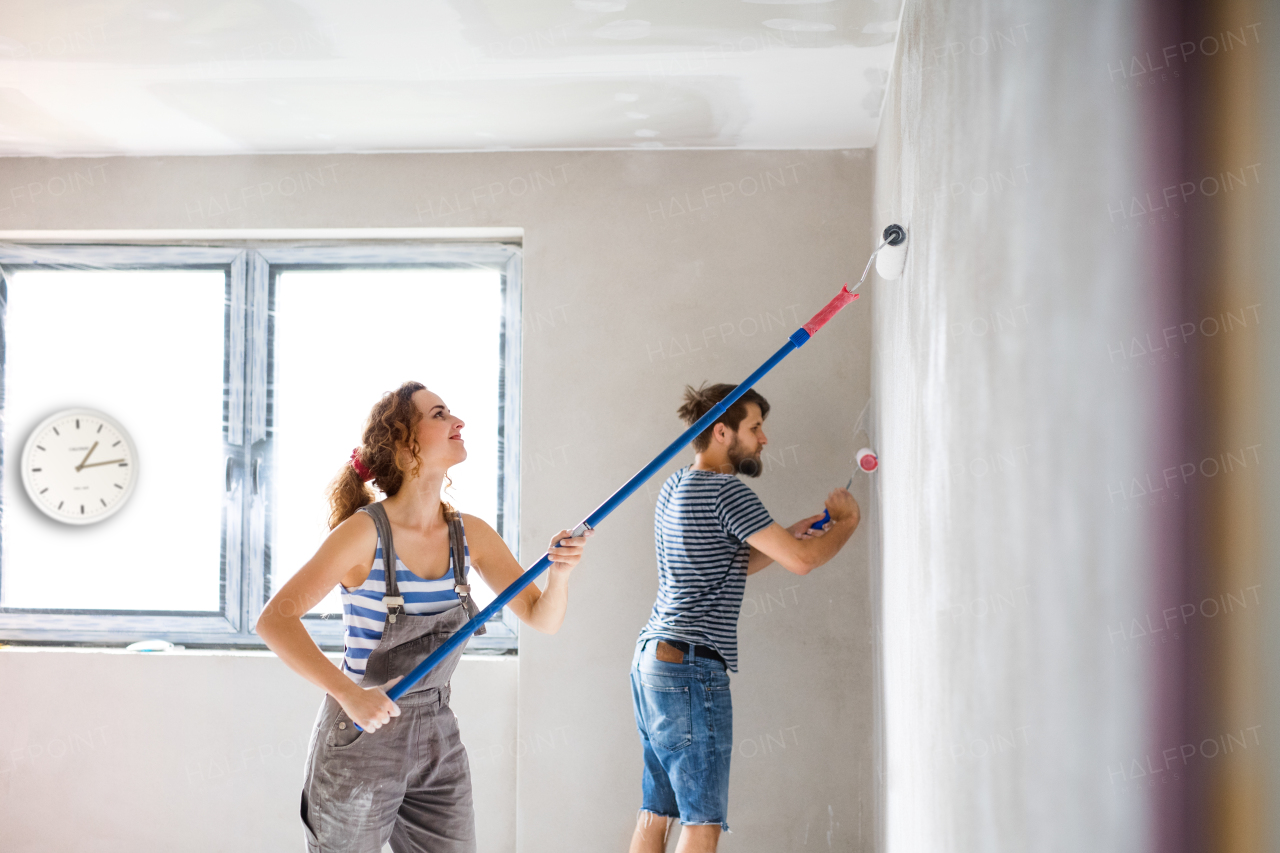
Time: h=1 m=14
